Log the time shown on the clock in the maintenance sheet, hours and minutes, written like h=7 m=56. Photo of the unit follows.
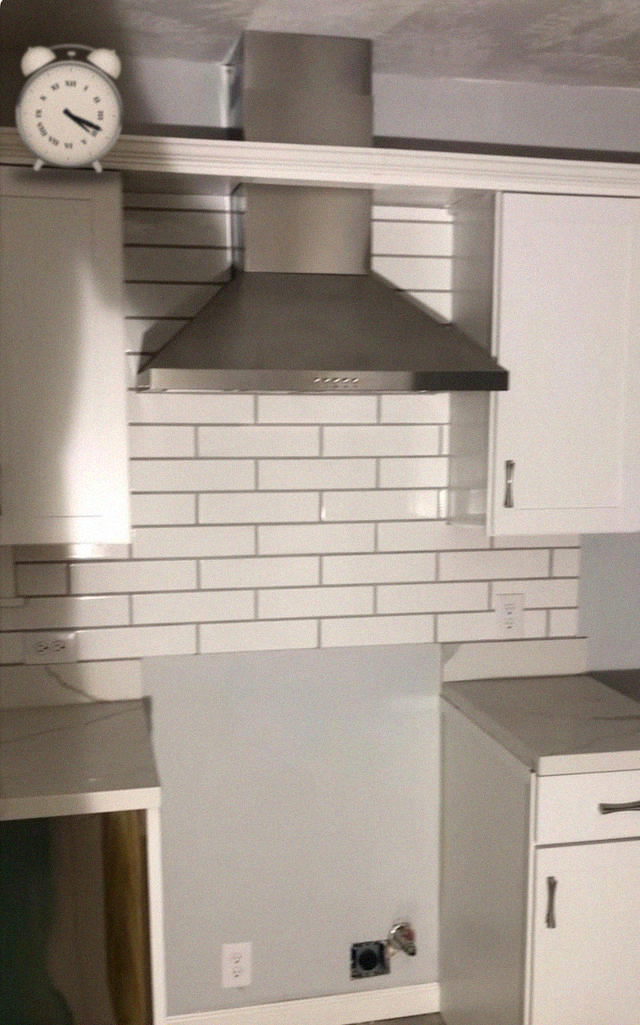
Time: h=4 m=19
